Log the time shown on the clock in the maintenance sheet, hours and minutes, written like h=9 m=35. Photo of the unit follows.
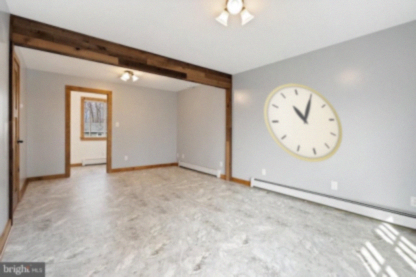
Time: h=11 m=5
